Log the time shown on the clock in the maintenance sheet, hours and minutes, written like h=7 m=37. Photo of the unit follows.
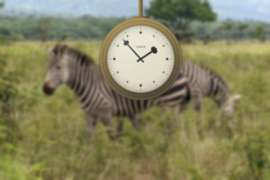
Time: h=1 m=53
